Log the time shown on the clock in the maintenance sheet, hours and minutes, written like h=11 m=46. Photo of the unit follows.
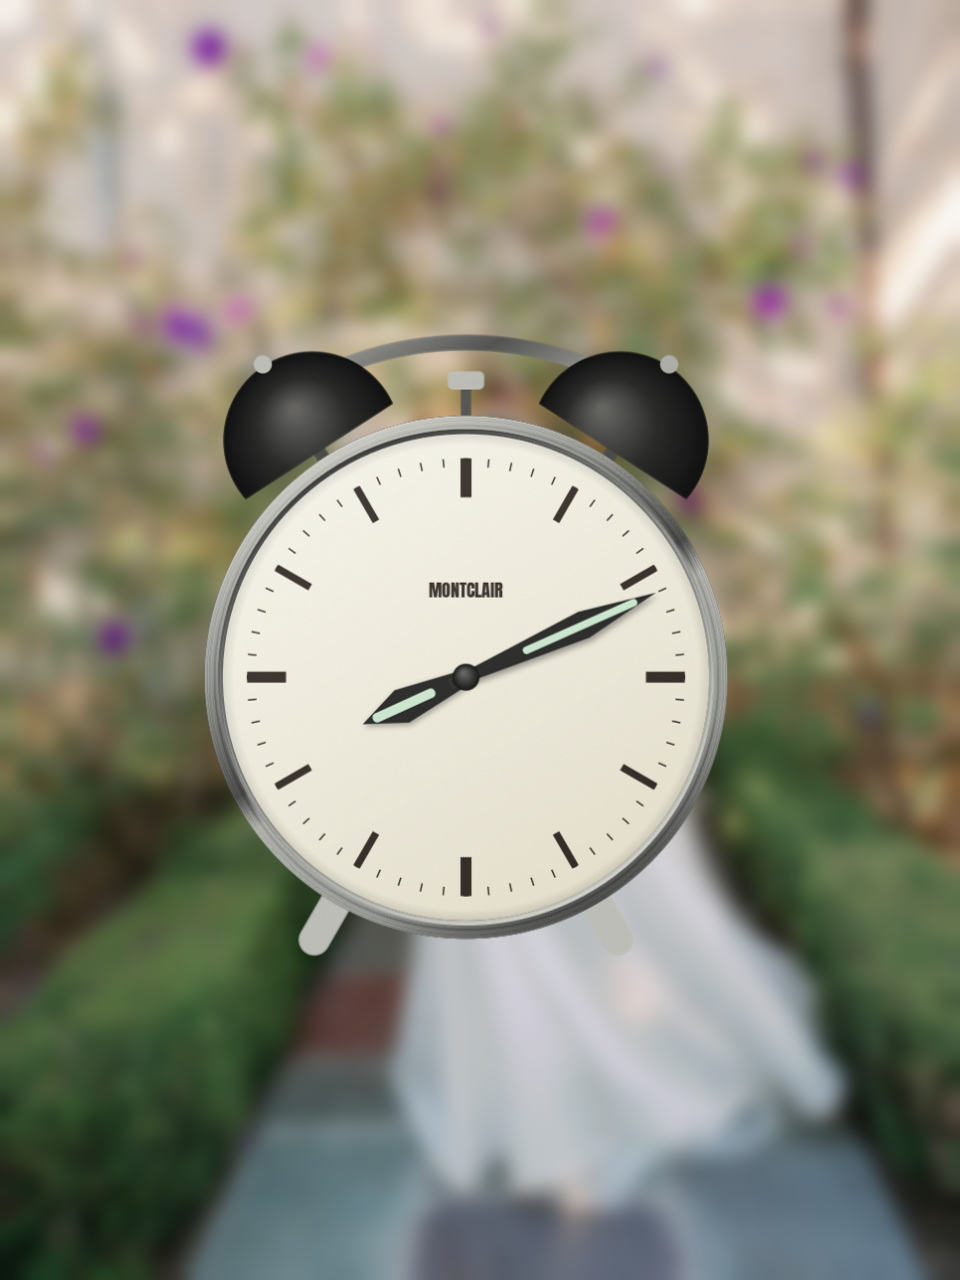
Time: h=8 m=11
